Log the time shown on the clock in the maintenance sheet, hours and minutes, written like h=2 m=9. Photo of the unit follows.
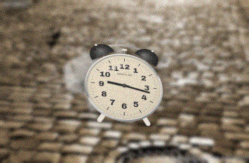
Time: h=9 m=17
